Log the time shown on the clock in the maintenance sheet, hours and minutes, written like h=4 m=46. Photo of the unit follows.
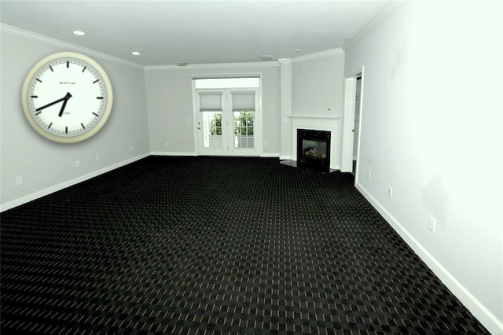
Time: h=6 m=41
